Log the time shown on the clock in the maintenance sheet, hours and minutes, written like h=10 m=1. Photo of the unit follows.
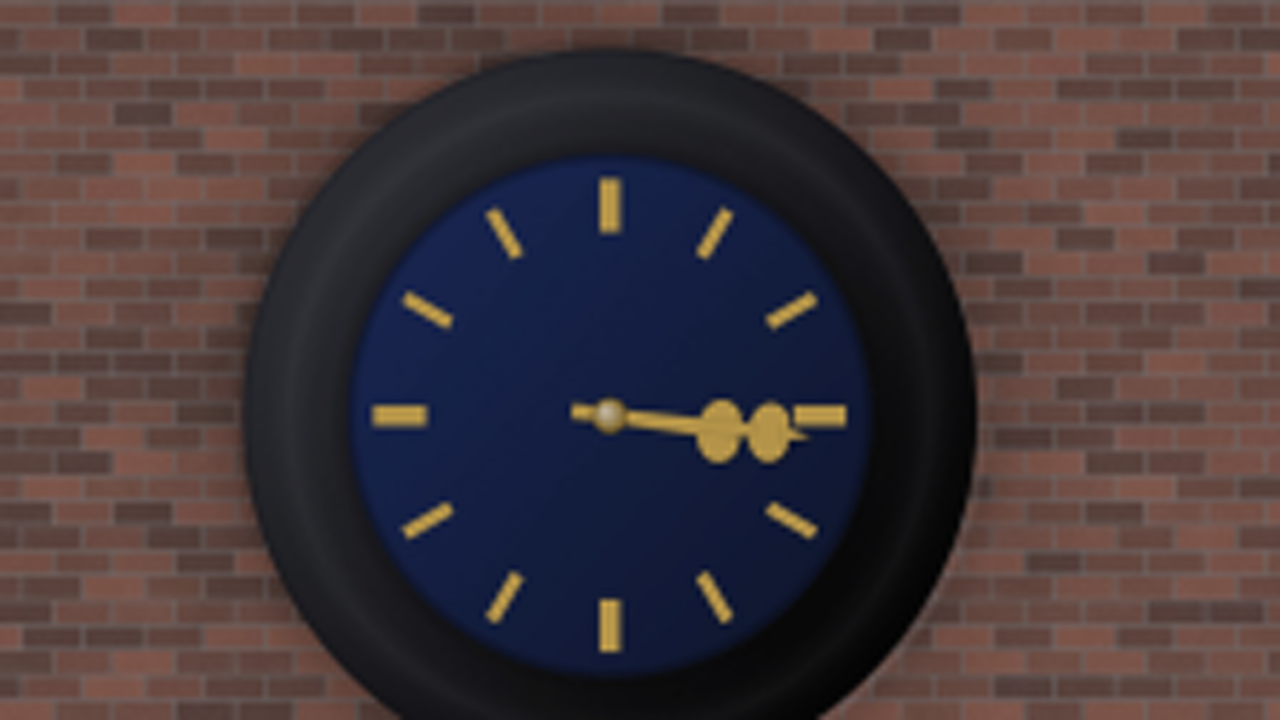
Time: h=3 m=16
